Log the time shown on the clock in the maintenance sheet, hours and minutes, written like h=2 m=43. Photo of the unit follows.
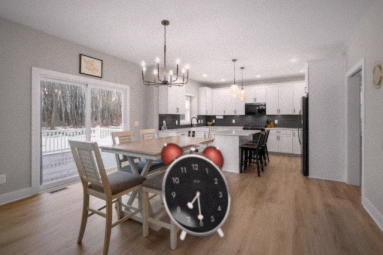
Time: h=7 m=30
